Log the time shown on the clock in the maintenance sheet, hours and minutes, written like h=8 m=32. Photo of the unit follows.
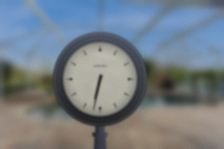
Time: h=6 m=32
